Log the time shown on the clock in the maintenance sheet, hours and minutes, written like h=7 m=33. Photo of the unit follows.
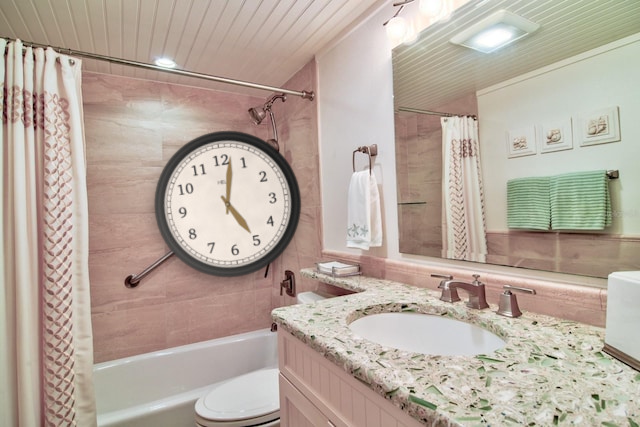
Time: h=5 m=2
